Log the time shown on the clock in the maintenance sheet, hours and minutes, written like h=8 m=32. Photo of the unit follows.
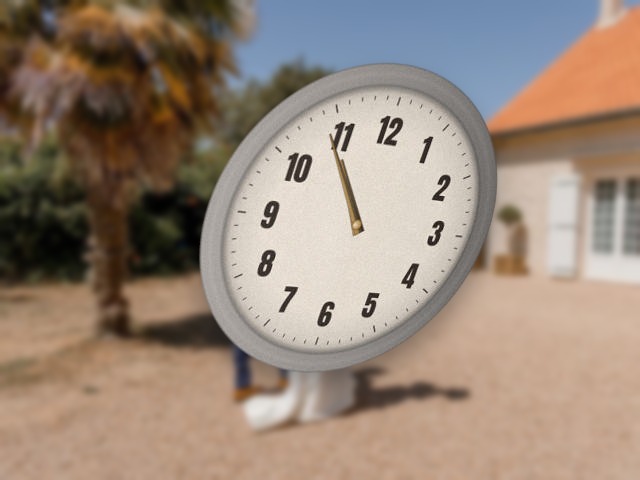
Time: h=10 m=54
